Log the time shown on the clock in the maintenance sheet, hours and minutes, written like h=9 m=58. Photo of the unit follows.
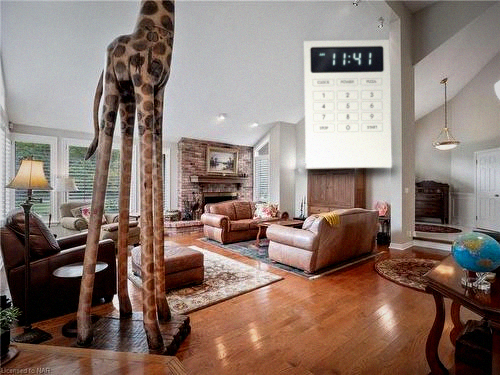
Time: h=11 m=41
